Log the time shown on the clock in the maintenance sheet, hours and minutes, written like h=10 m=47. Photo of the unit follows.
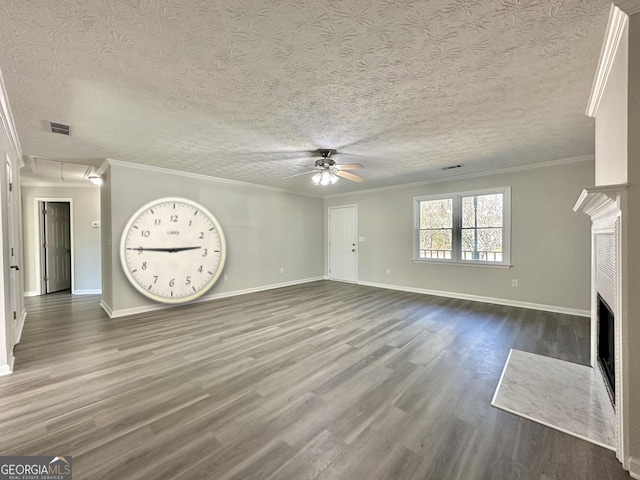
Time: h=2 m=45
